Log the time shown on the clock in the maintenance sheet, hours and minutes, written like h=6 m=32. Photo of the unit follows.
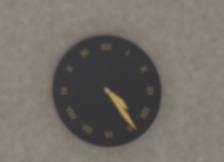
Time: h=4 m=24
